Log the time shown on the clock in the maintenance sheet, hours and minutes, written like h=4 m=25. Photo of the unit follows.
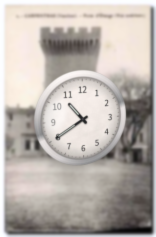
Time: h=10 m=40
